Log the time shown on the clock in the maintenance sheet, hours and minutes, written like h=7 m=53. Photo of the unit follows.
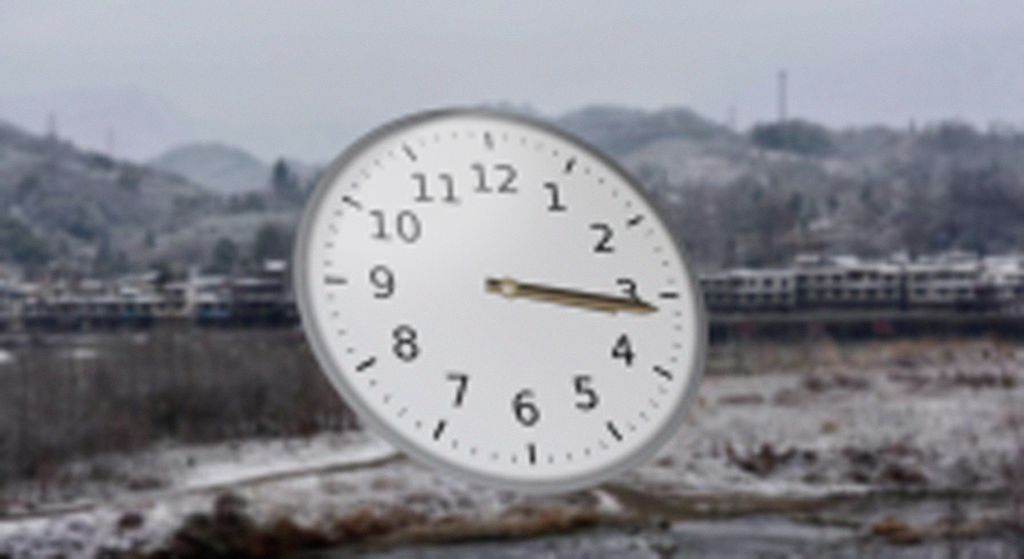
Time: h=3 m=16
